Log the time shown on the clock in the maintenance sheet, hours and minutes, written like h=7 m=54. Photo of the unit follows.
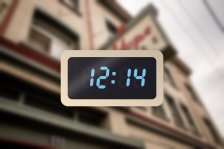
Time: h=12 m=14
